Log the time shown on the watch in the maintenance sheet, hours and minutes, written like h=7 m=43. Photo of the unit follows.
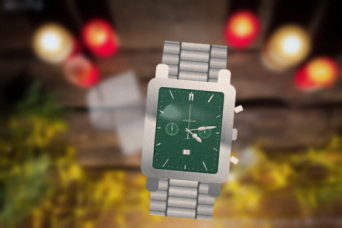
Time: h=4 m=13
